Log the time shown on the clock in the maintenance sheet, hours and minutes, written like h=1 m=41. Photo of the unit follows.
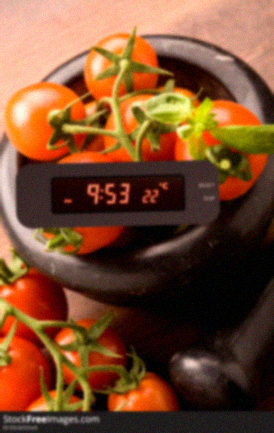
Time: h=9 m=53
